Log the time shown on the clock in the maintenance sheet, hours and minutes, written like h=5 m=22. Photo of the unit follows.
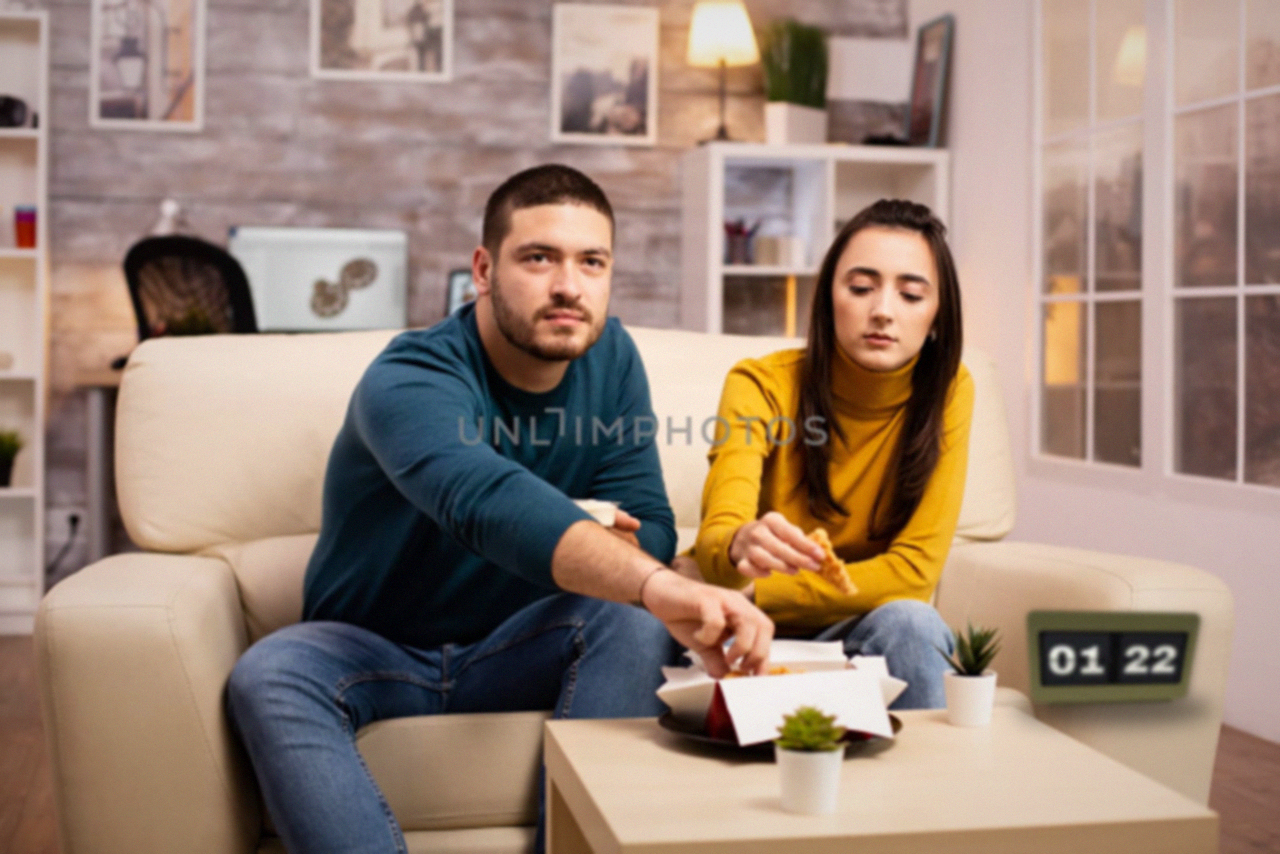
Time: h=1 m=22
